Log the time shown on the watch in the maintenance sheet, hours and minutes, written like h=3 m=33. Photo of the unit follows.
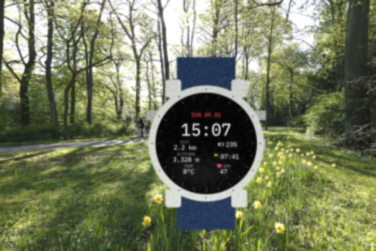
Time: h=15 m=7
